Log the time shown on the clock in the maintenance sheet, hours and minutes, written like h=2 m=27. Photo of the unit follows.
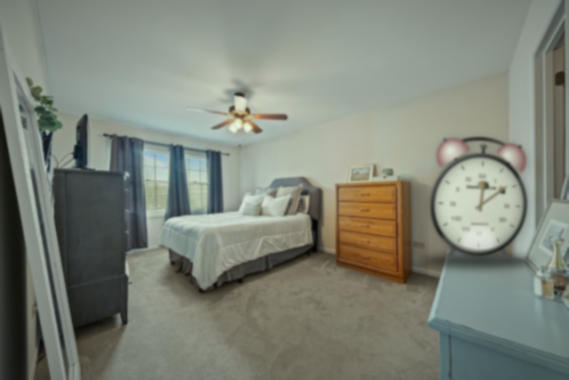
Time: h=12 m=9
